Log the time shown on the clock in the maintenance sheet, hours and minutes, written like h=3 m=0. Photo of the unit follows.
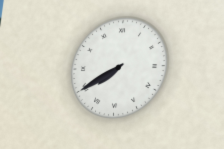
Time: h=7 m=40
